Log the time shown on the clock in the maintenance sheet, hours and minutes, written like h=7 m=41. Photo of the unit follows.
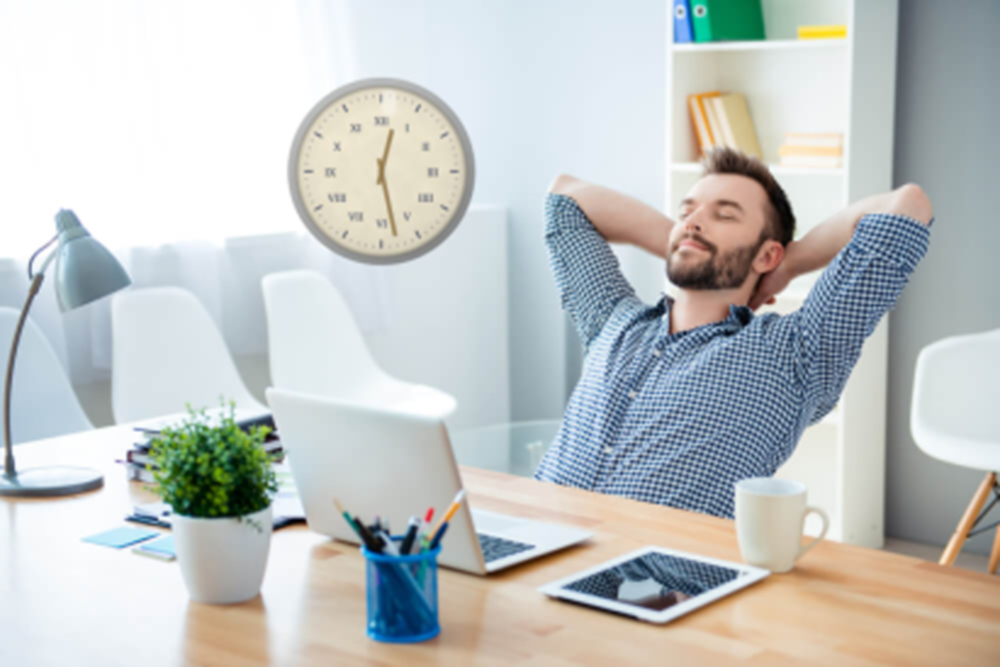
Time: h=12 m=28
